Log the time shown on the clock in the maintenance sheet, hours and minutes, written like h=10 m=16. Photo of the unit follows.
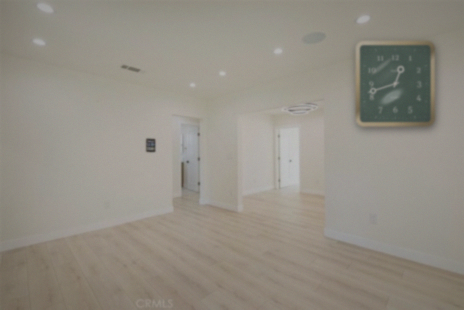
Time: h=12 m=42
